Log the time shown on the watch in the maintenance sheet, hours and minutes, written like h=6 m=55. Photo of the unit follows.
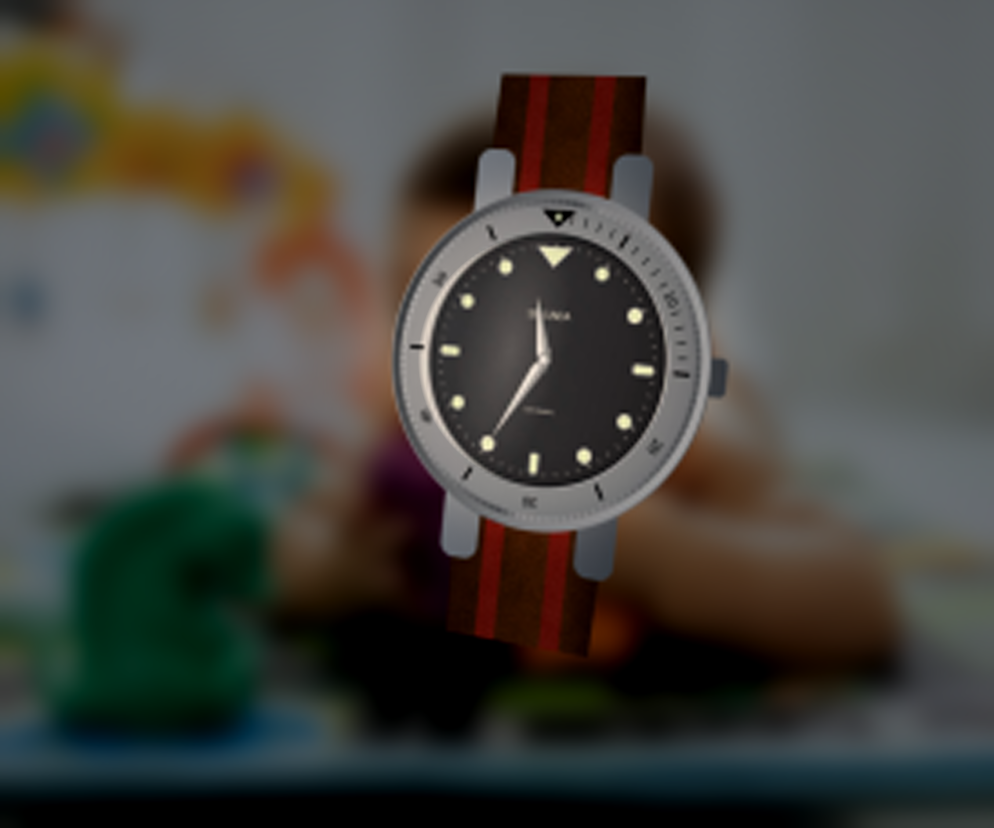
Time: h=11 m=35
